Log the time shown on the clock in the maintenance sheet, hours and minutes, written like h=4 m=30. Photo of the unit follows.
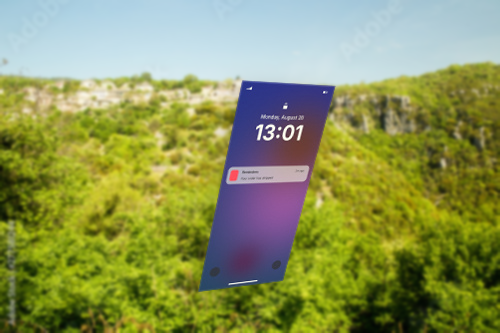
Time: h=13 m=1
